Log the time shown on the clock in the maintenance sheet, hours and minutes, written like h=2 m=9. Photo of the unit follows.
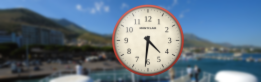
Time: h=4 m=31
